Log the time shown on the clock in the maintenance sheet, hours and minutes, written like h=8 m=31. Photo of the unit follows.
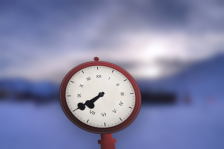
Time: h=7 m=40
